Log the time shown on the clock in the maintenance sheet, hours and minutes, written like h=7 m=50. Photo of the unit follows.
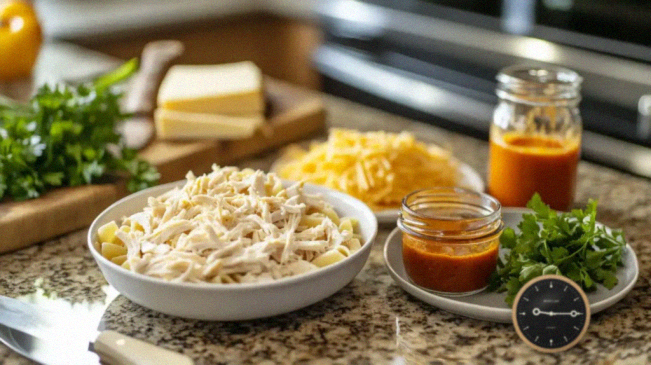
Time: h=9 m=15
